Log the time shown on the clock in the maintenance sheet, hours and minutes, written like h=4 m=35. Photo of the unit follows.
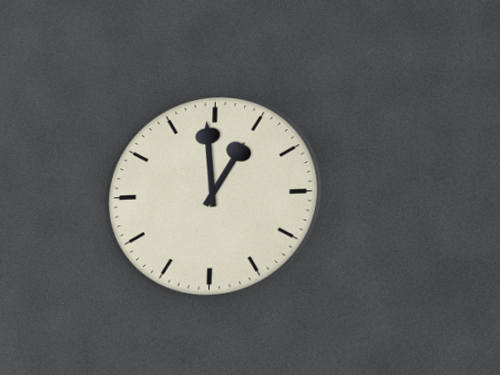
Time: h=12 m=59
